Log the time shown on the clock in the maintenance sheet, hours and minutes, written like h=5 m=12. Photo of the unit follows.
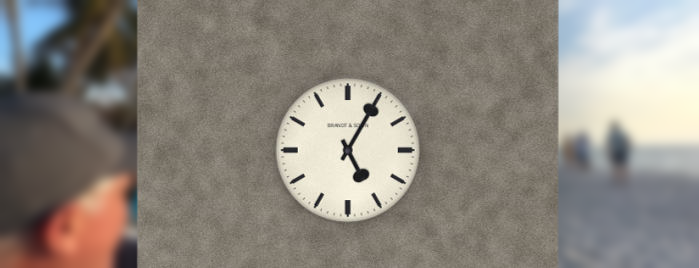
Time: h=5 m=5
